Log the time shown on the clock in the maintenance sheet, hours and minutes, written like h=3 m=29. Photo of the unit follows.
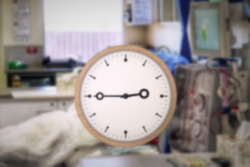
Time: h=2 m=45
